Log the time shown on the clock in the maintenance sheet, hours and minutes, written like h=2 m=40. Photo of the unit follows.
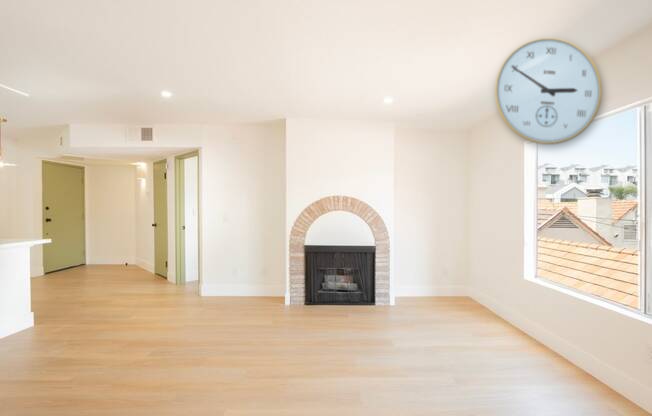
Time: h=2 m=50
